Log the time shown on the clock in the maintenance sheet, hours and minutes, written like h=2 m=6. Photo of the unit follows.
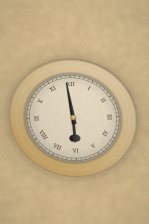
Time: h=5 m=59
